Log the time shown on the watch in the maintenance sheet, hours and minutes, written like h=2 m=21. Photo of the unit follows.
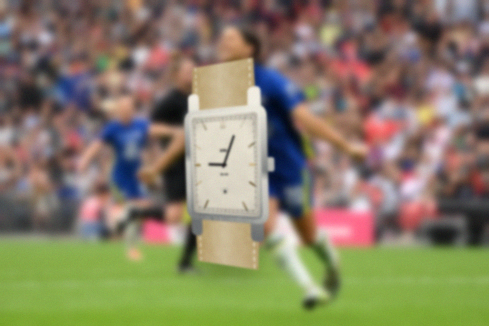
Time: h=9 m=4
